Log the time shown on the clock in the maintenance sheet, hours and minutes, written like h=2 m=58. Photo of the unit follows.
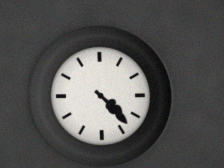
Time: h=4 m=23
